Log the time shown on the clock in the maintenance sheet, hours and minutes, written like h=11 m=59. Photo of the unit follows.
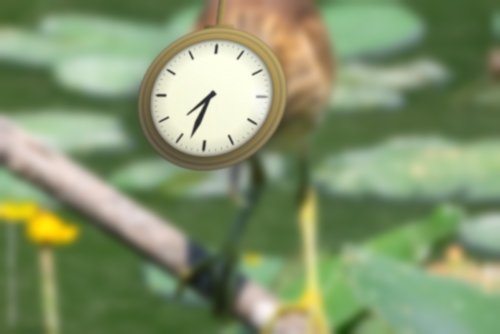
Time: h=7 m=33
